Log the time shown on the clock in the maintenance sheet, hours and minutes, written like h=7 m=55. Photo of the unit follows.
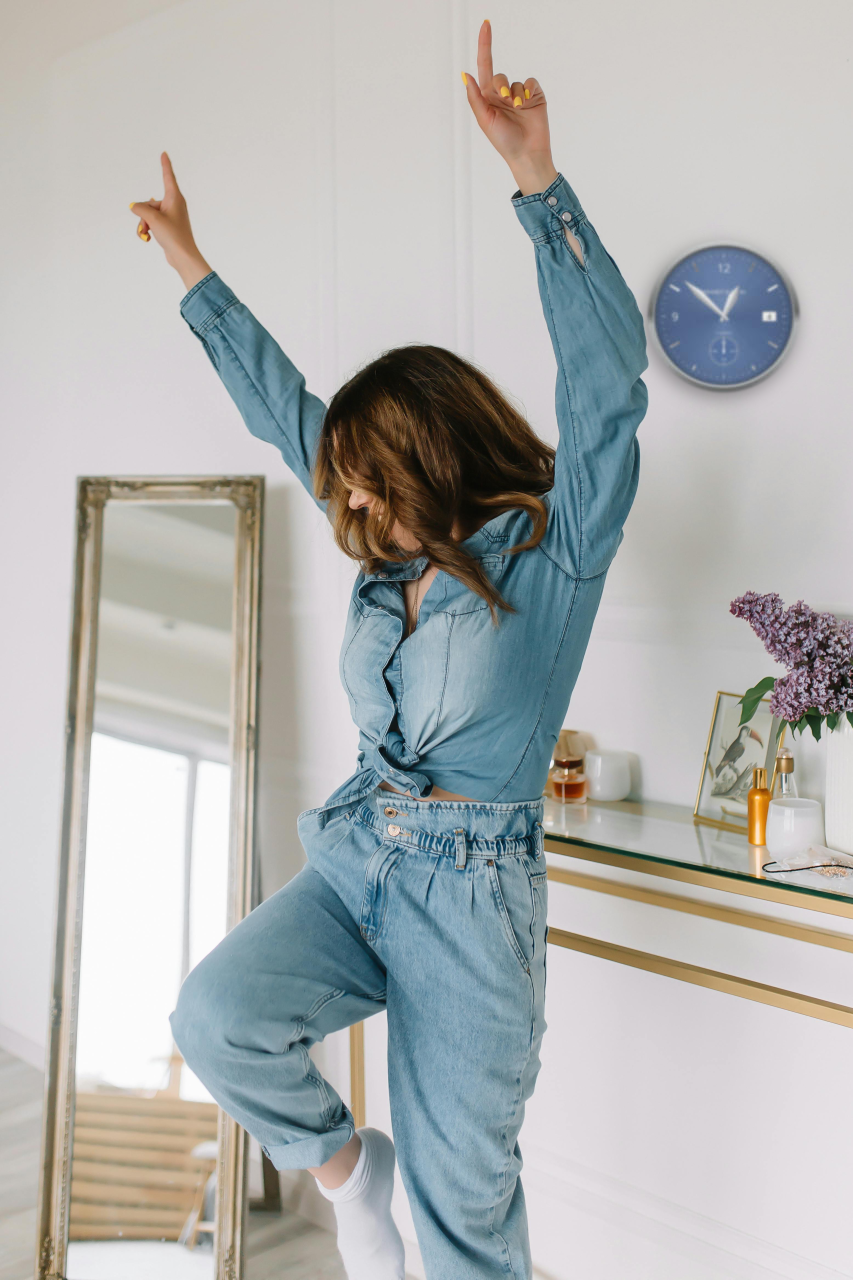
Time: h=12 m=52
